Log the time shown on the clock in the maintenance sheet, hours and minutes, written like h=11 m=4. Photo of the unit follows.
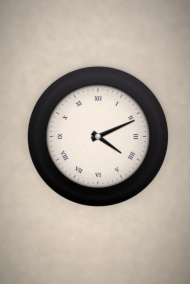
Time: h=4 m=11
